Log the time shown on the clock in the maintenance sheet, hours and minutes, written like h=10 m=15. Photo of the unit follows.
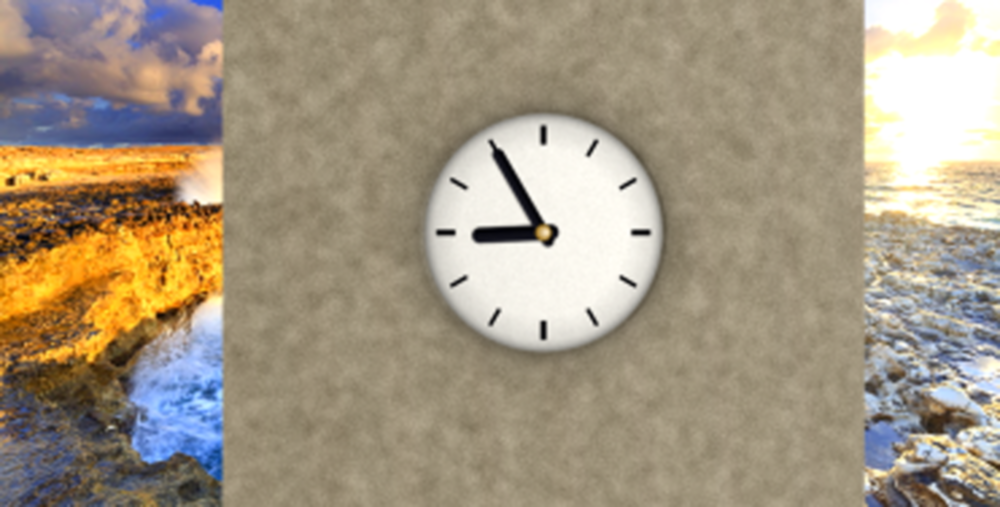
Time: h=8 m=55
